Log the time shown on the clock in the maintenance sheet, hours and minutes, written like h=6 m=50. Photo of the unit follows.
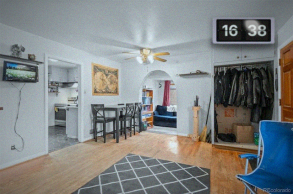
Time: h=16 m=38
